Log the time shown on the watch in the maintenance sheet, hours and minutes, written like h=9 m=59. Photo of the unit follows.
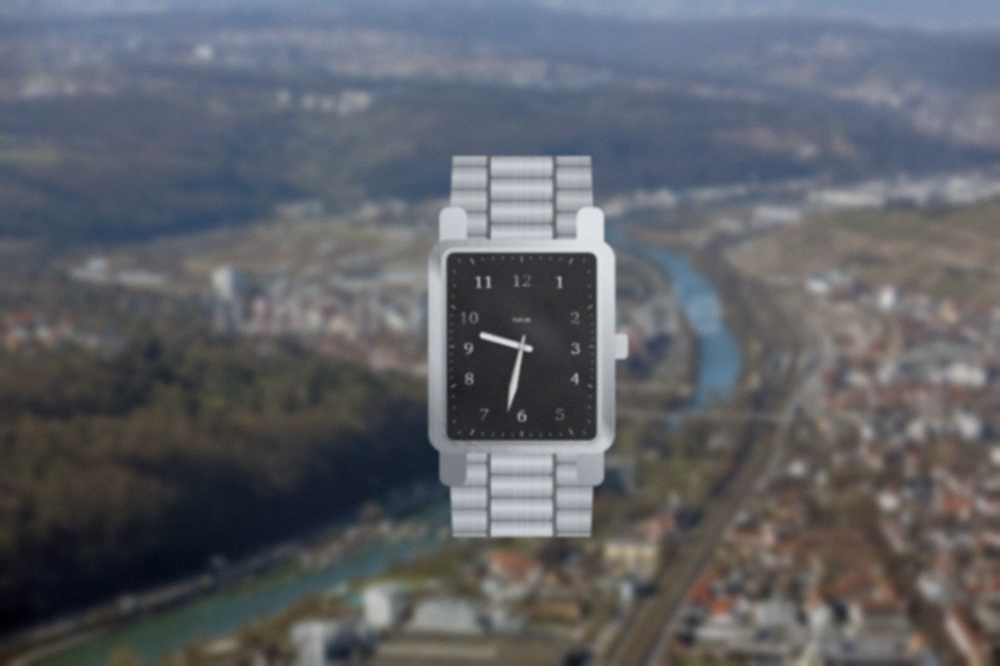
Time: h=9 m=32
